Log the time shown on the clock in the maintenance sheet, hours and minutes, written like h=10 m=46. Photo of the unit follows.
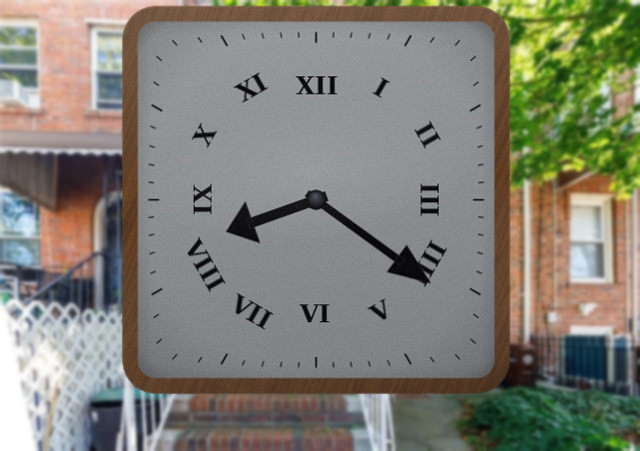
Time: h=8 m=21
